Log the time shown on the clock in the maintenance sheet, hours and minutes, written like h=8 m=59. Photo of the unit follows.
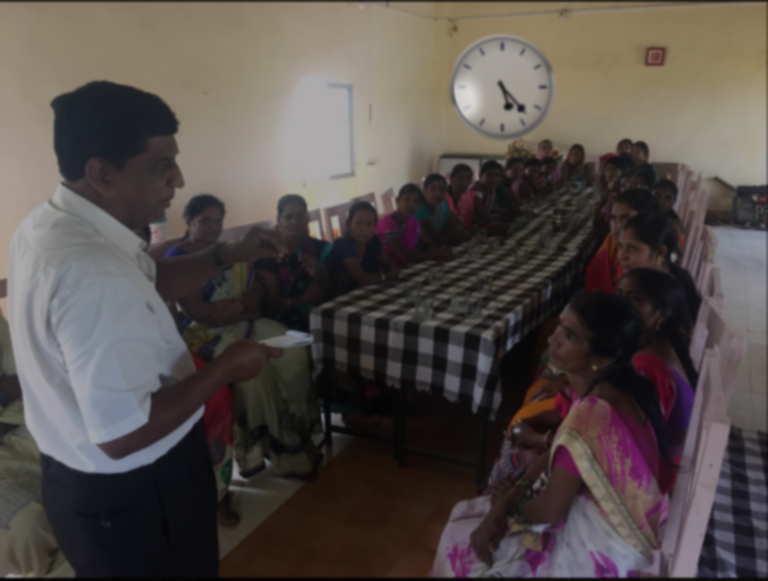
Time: h=5 m=23
